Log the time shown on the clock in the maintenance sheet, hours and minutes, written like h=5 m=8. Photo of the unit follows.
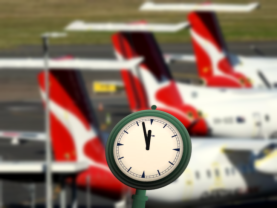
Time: h=11 m=57
